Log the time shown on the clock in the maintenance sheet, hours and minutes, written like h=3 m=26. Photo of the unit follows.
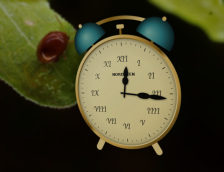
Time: h=12 m=16
